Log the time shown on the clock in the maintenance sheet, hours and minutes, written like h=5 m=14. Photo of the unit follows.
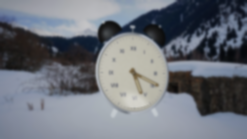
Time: h=5 m=19
